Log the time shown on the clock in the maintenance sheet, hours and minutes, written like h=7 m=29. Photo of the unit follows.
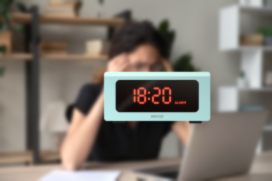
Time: h=18 m=20
